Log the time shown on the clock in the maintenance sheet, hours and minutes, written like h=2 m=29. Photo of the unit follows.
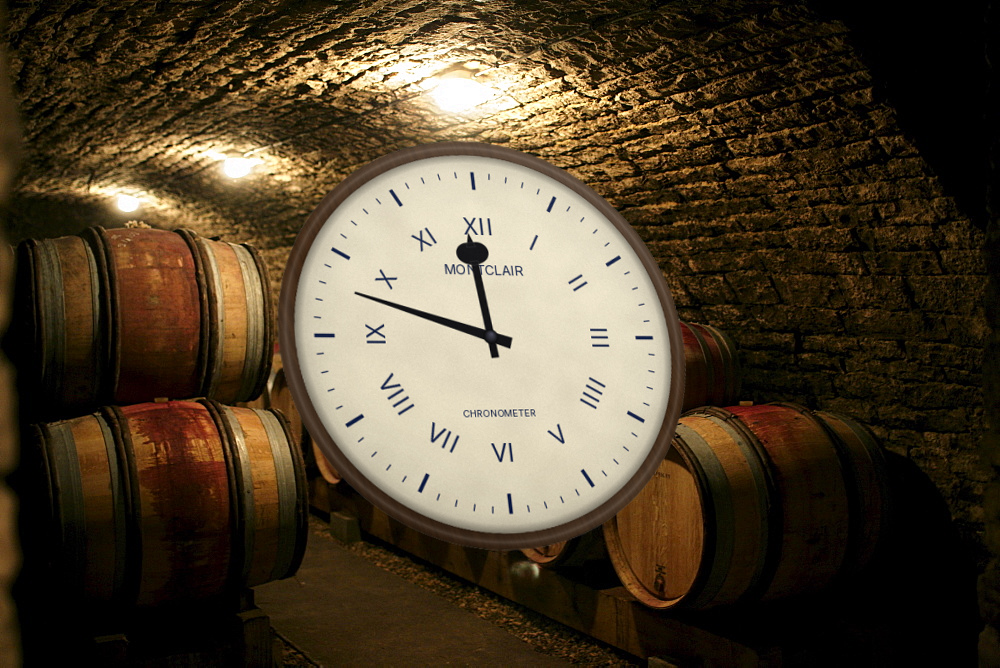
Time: h=11 m=48
